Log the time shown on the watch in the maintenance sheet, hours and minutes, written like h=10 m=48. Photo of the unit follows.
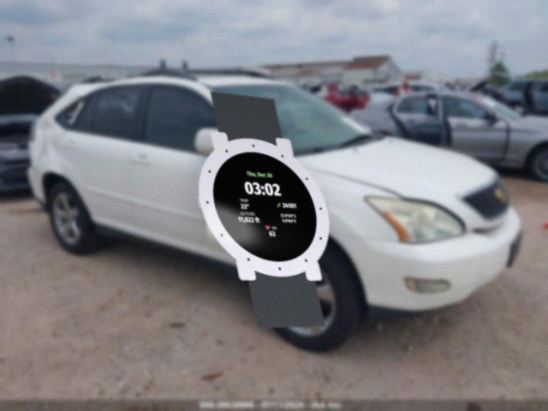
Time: h=3 m=2
